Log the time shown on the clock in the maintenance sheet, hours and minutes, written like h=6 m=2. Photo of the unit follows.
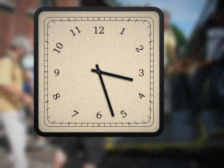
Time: h=3 m=27
